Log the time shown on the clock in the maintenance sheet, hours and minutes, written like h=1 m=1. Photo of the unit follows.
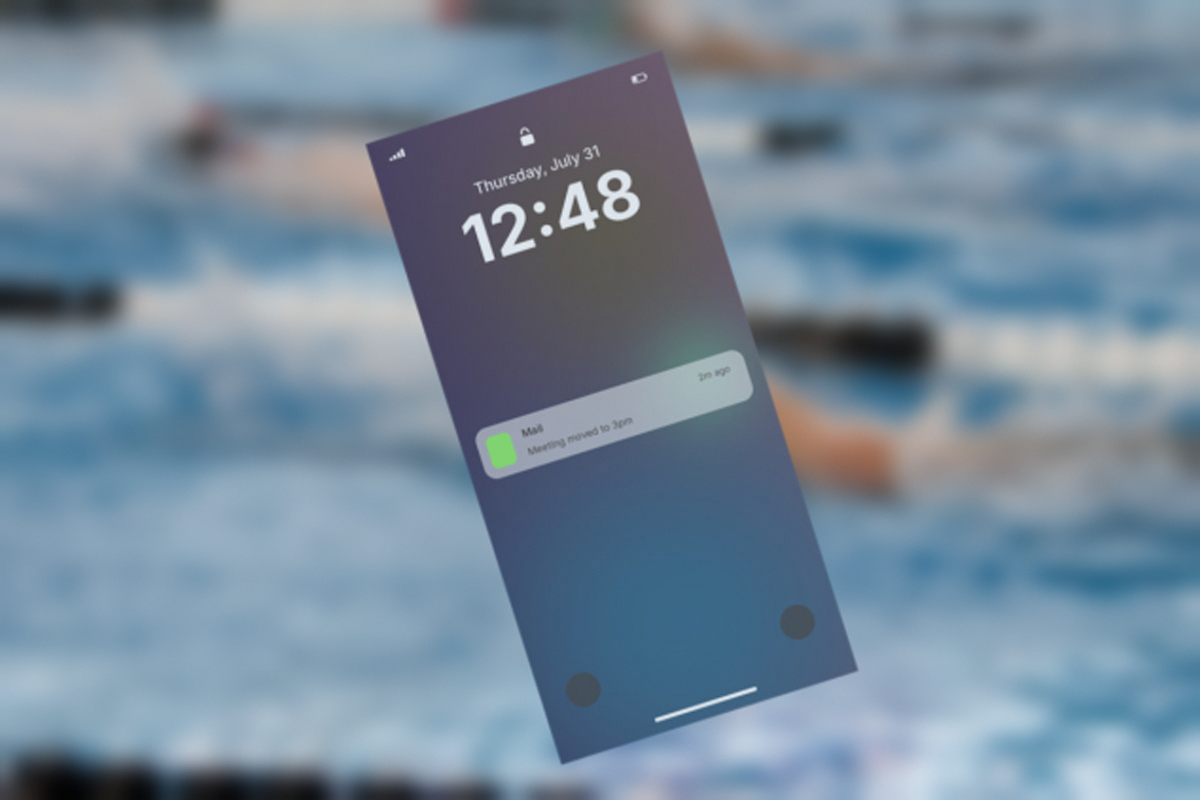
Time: h=12 m=48
